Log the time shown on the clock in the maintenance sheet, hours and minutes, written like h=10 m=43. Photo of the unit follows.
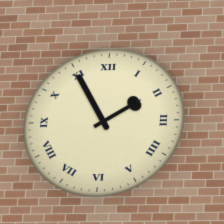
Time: h=1 m=55
